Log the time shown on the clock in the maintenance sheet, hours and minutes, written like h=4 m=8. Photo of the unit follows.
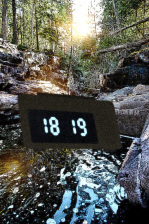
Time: h=18 m=19
